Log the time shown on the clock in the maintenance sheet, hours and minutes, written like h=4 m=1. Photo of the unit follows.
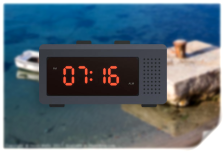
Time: h=7 m=16
